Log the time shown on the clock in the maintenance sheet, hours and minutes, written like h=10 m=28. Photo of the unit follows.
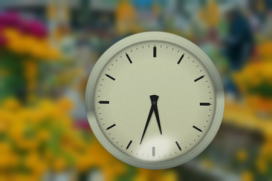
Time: h=5 m=33
